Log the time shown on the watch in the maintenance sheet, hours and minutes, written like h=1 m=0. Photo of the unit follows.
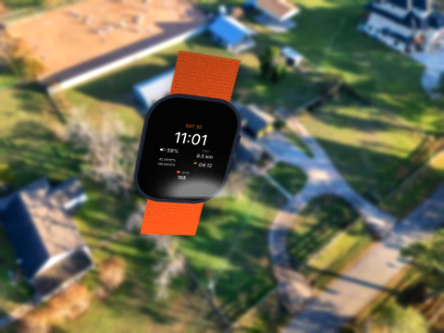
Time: h=11 m=1
